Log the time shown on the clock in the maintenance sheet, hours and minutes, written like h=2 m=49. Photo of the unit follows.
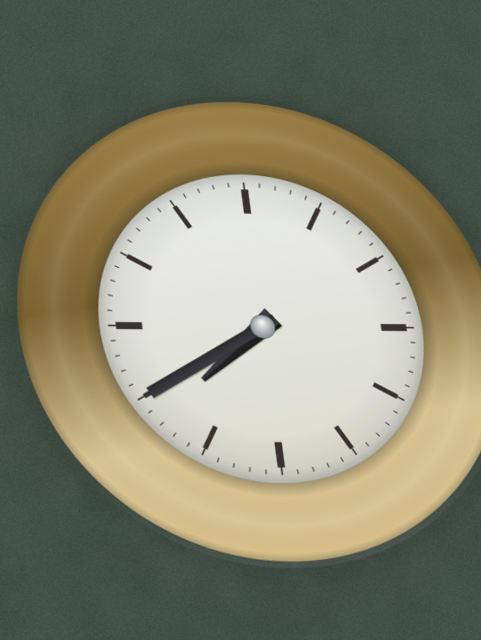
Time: h=7 m=40
